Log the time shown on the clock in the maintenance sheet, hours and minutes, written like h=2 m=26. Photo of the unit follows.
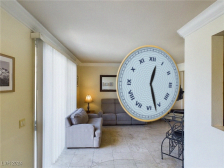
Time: h=12 m=27
